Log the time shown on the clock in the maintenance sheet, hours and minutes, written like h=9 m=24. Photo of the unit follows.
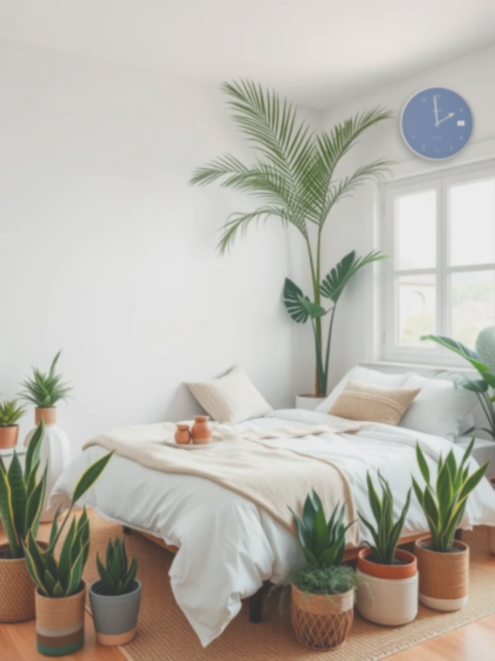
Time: h=1 m=59
